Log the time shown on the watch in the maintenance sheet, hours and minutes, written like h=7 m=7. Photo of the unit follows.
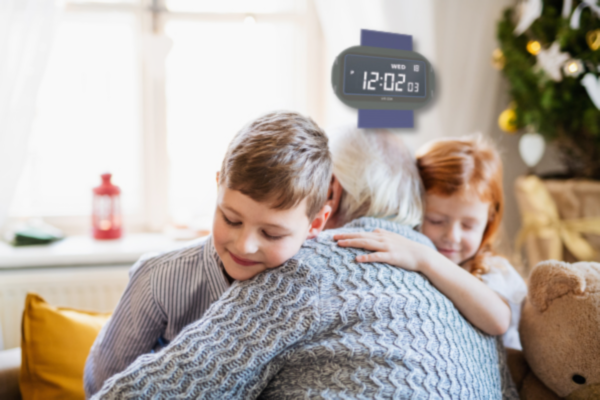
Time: h=12 m=2
